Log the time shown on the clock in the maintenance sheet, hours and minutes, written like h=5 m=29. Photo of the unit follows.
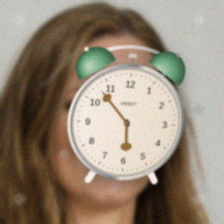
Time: h=5 m=53
